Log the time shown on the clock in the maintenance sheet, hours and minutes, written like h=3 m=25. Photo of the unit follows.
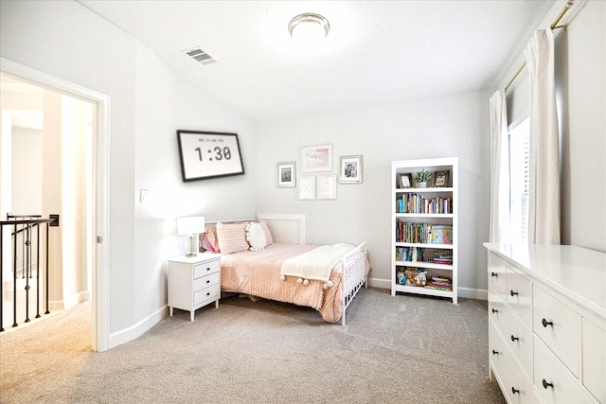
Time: h=1 m=30
